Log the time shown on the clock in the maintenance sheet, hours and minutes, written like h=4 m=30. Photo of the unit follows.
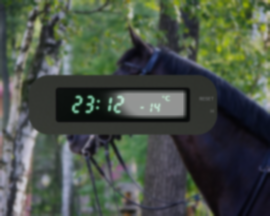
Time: h=23 m=12
